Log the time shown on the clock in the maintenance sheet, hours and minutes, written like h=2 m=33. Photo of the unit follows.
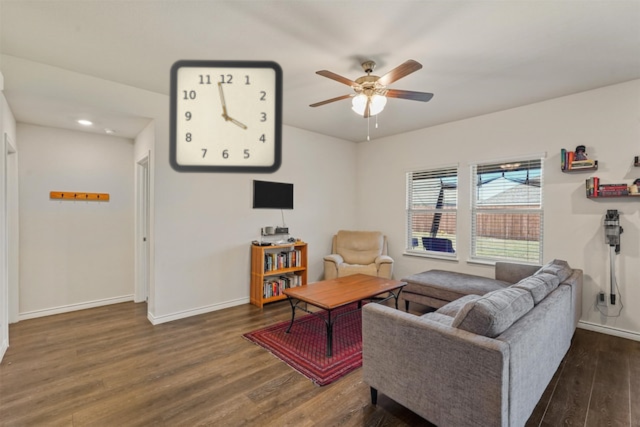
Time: h=3 m=58
